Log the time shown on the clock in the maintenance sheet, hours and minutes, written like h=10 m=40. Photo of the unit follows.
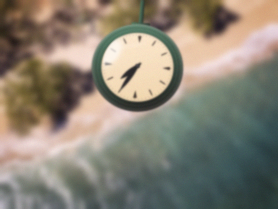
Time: h=7 m=35
